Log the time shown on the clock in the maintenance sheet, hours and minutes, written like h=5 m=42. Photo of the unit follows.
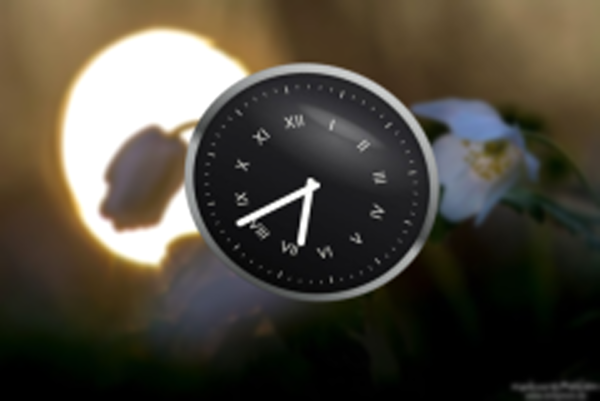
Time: h=6 m=42
